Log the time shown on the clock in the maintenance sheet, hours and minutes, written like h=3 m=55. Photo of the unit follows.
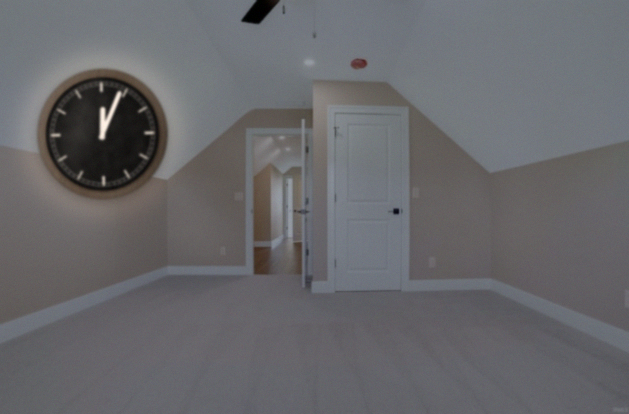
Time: h=12 m=4
